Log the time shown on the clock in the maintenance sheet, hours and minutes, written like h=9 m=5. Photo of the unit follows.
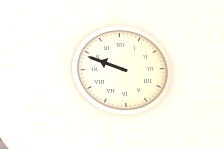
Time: h=9 m=49
